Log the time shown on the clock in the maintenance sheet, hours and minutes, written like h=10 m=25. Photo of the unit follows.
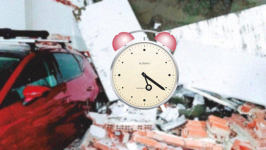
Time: h=5 m=21
